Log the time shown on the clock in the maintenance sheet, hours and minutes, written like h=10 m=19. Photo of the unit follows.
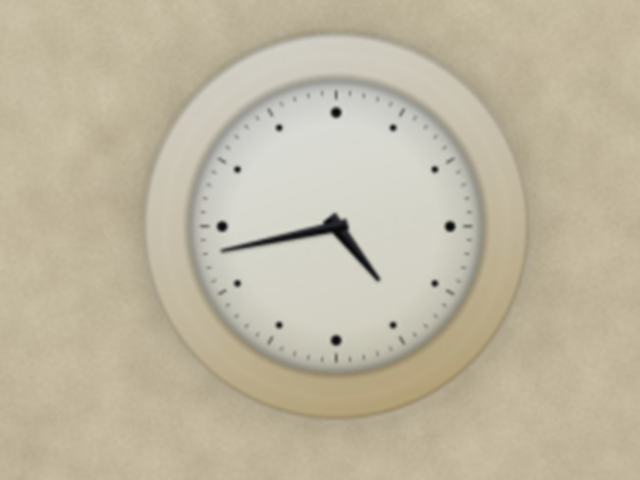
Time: h=4 m=43
